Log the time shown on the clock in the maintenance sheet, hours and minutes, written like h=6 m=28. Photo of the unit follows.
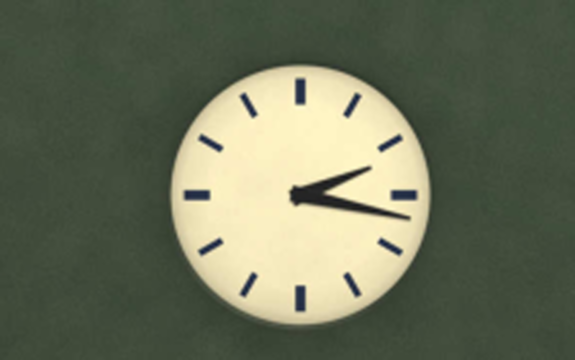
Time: h=2 m=17
